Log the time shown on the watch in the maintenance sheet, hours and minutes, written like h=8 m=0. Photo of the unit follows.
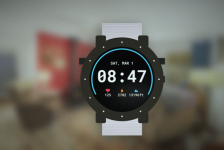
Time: h=8 m=47
